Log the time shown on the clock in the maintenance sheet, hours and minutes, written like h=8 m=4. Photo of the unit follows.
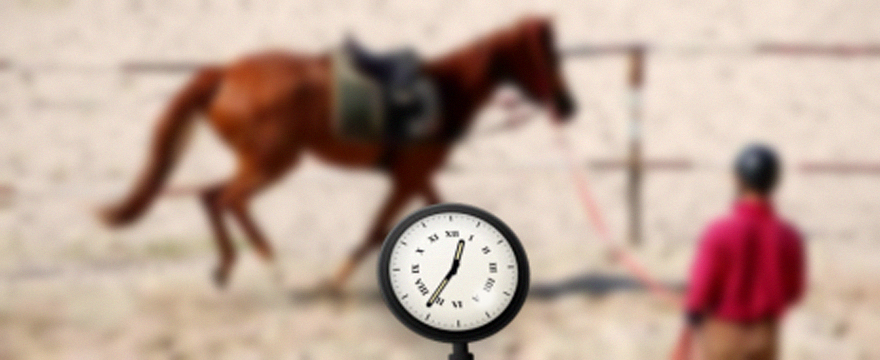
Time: h=12 m=36
